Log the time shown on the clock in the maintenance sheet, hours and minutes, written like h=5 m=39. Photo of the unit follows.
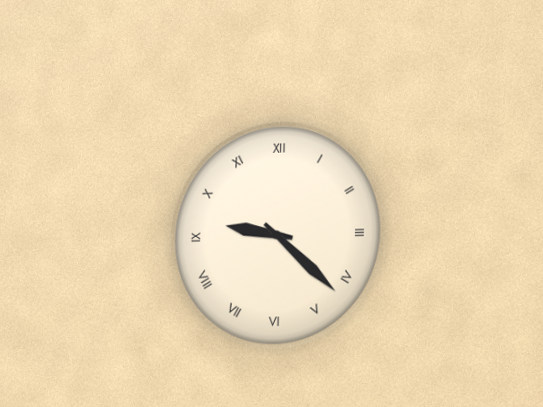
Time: h=9 m=22
